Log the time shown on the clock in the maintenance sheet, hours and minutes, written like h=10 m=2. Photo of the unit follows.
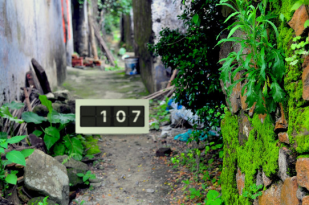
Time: h=1 m=7
